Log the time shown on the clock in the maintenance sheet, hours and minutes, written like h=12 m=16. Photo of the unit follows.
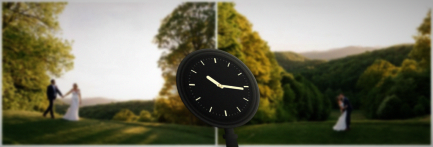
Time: h=10 m=16
